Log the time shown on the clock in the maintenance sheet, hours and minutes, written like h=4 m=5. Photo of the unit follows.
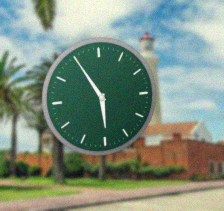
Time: h=5 m=55
